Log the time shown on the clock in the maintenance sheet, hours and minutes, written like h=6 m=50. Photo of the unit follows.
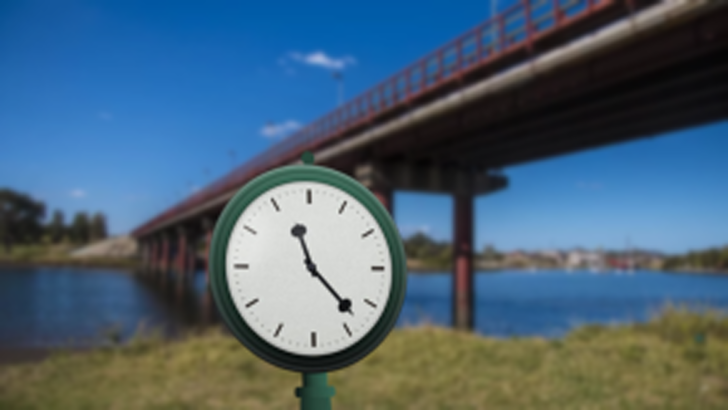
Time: h=11 m=23
